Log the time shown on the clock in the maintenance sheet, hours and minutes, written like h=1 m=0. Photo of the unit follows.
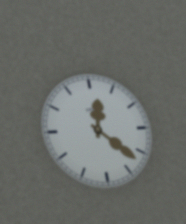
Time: h=12 m=22
